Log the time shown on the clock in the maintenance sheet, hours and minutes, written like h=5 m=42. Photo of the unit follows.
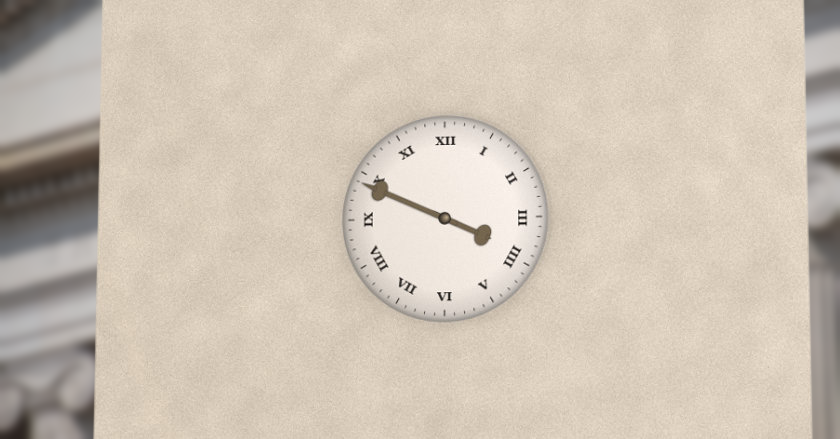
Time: h=3 m=49
